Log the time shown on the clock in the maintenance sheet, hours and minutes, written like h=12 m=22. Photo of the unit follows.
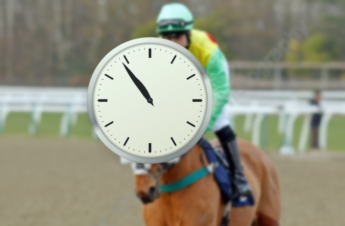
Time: h=10 m=54
